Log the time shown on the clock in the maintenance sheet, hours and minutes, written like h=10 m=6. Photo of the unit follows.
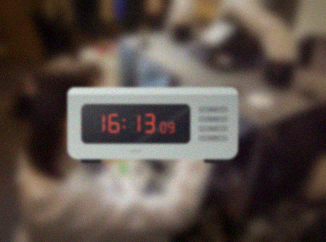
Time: h=16 m=13
